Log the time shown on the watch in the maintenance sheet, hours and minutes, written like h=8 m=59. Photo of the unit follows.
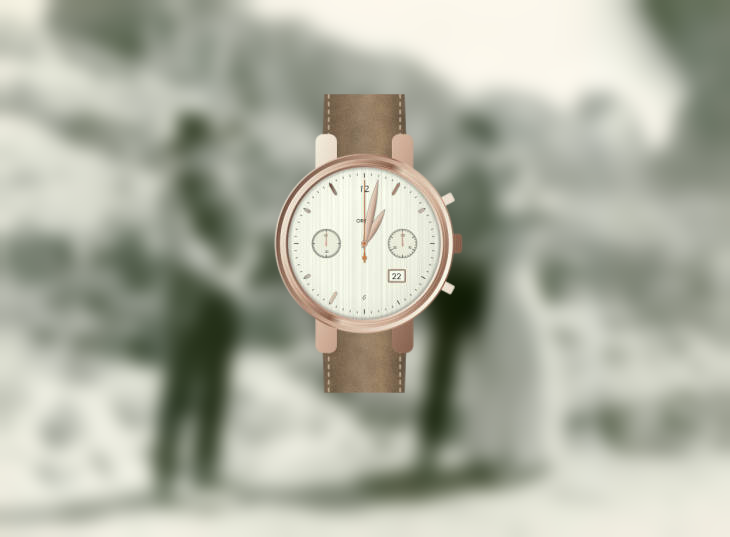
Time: h=1 m=2
